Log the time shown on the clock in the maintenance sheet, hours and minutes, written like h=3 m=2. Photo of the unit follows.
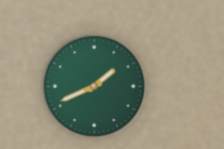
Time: h=1 m=41
